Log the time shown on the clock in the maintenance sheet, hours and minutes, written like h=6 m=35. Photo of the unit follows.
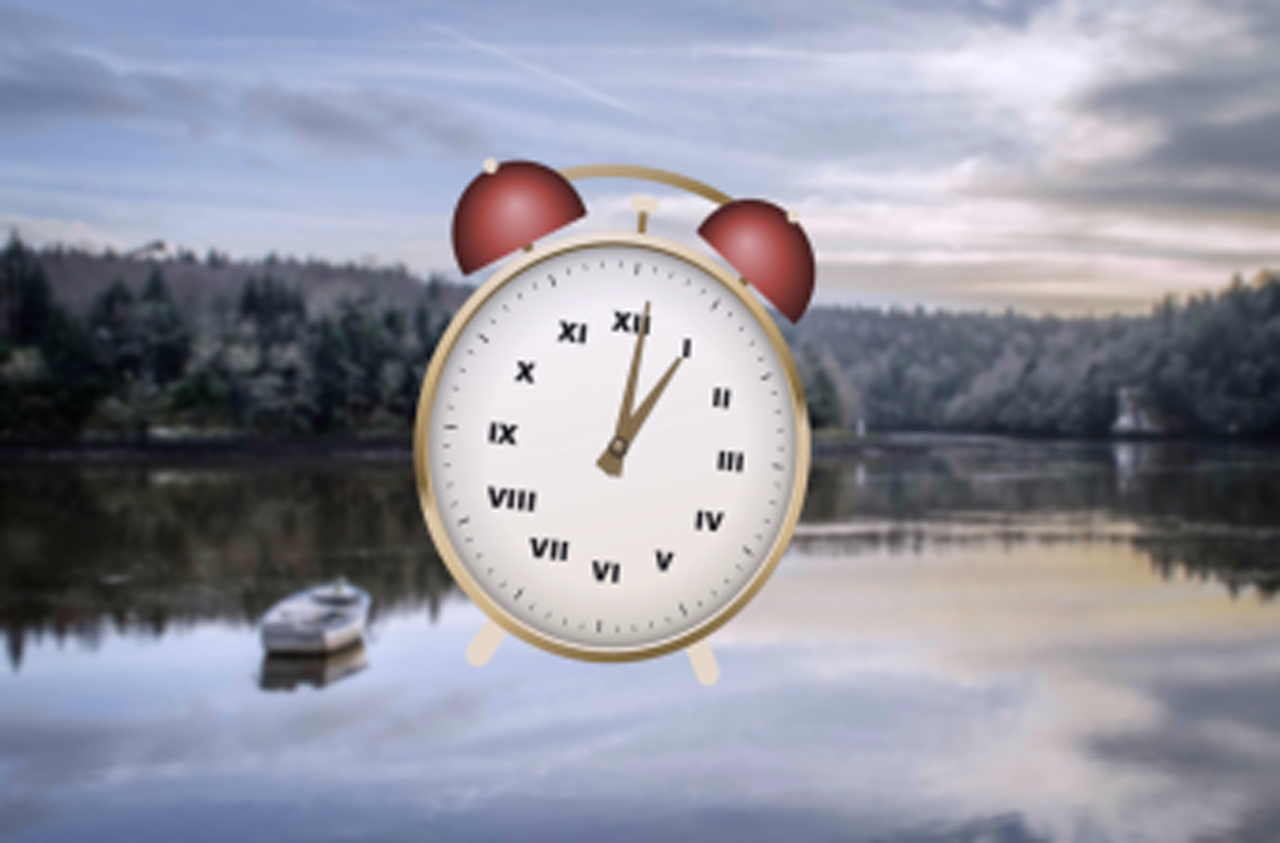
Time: h=1 m=1
